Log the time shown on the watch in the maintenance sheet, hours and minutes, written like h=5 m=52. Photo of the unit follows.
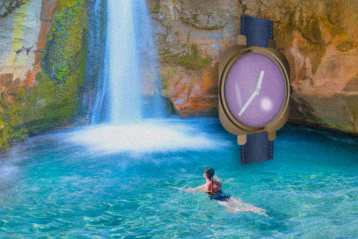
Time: h=12 m=37
